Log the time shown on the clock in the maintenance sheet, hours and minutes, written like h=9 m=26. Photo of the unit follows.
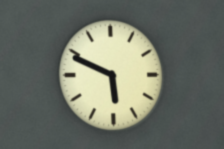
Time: h=5 m=49
